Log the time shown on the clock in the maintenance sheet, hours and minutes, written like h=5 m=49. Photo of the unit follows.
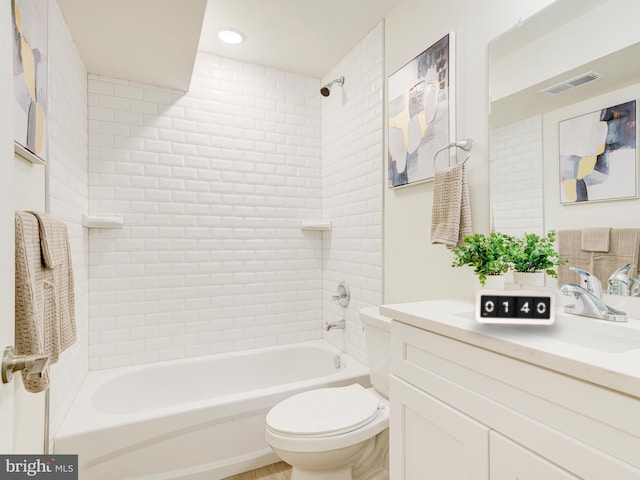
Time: h=1 m=40
